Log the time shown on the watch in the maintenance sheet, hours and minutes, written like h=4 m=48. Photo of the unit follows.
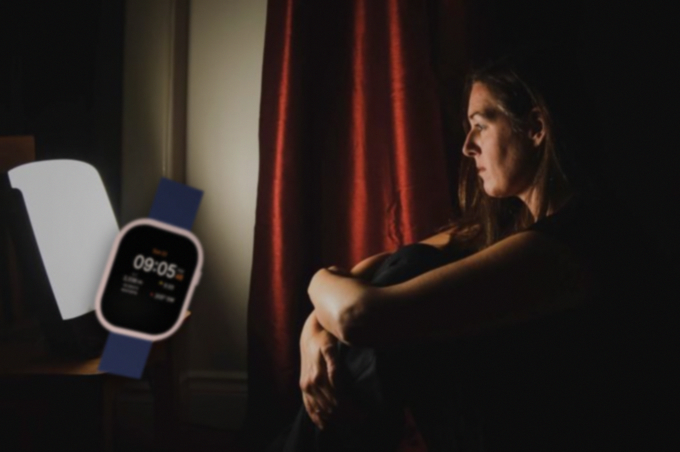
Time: h=9 m=5
